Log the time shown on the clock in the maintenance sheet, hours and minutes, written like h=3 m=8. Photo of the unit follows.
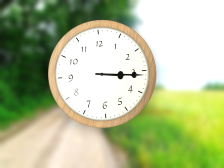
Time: h=3 m=16
